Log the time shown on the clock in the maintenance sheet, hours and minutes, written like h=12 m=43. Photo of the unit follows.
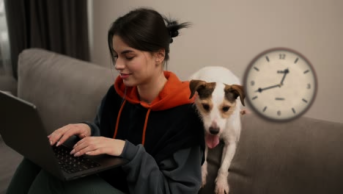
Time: h=12 m=42
